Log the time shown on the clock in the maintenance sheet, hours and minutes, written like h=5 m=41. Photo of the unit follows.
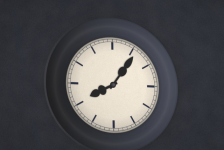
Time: h=8 m=6
